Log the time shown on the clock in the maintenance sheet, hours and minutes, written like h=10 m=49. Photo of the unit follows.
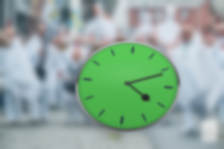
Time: h=4 m=11
